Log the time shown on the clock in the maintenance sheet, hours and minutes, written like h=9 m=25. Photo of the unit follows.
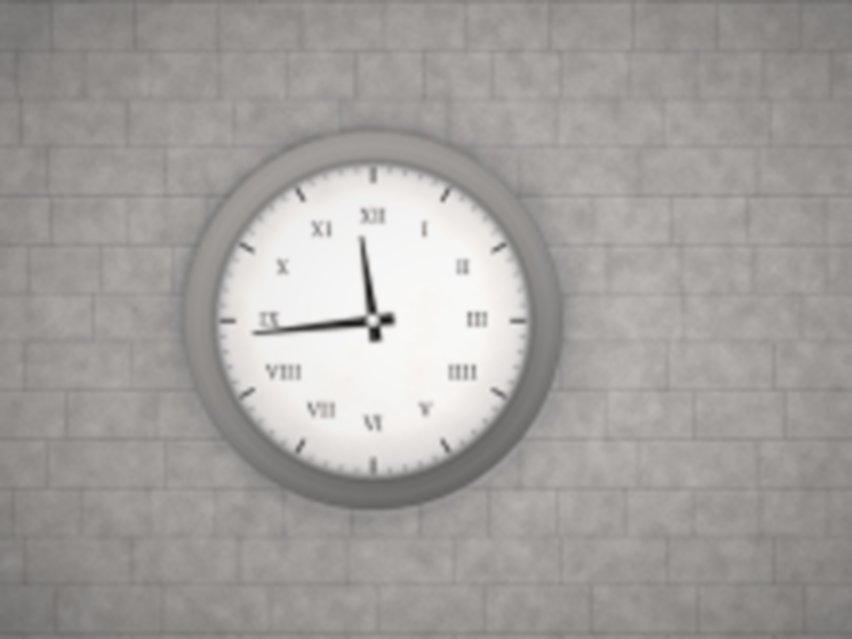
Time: h=11 m=44
